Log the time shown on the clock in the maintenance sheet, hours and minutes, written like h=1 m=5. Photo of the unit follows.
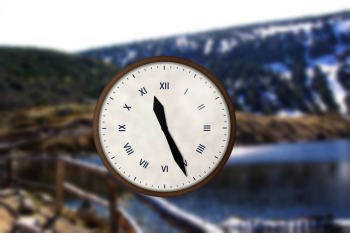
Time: h=11 m=26
